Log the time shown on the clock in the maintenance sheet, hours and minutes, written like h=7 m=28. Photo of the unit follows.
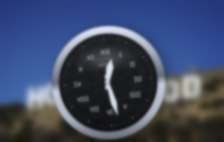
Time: h=12 m=28
